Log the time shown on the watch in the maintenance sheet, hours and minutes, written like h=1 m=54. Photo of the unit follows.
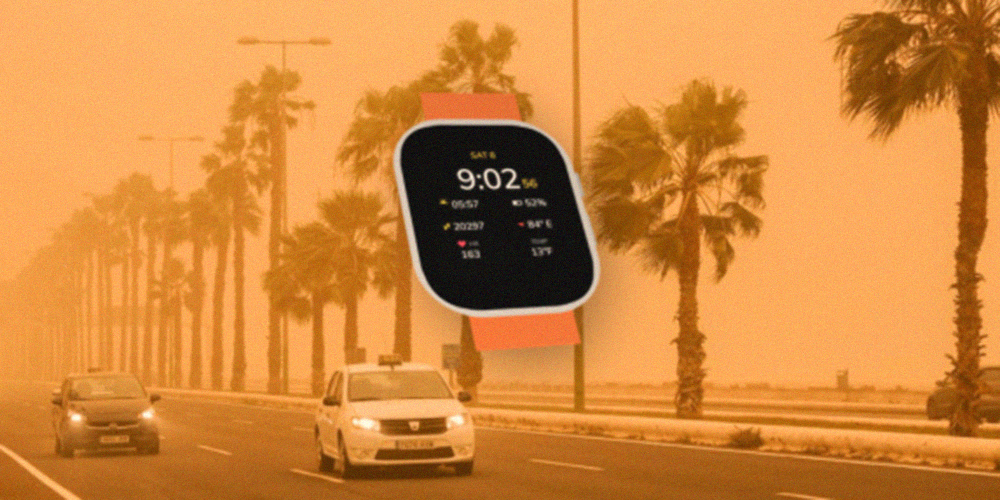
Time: h=9 m=2
